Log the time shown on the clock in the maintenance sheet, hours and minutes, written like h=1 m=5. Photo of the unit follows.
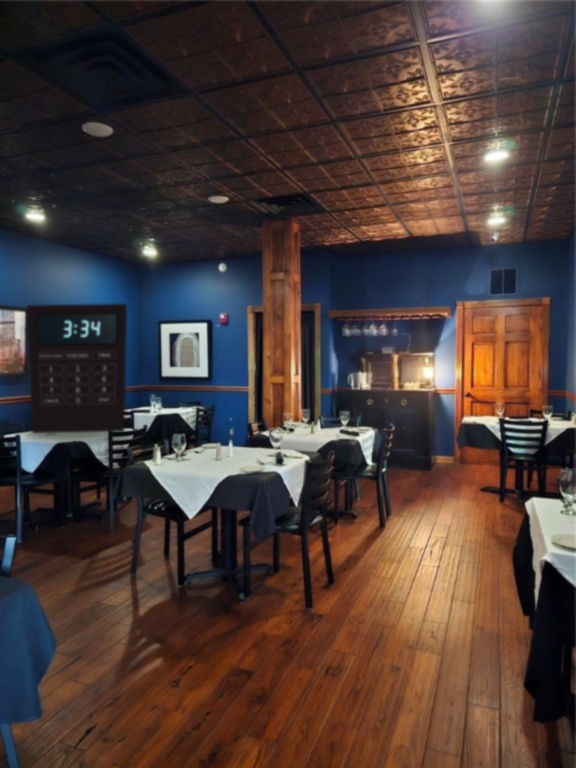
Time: h=3 m=34
